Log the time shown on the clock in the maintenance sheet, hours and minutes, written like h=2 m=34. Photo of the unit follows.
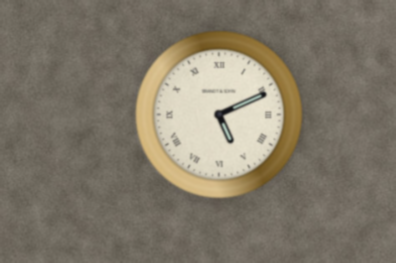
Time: h=5 m=11
